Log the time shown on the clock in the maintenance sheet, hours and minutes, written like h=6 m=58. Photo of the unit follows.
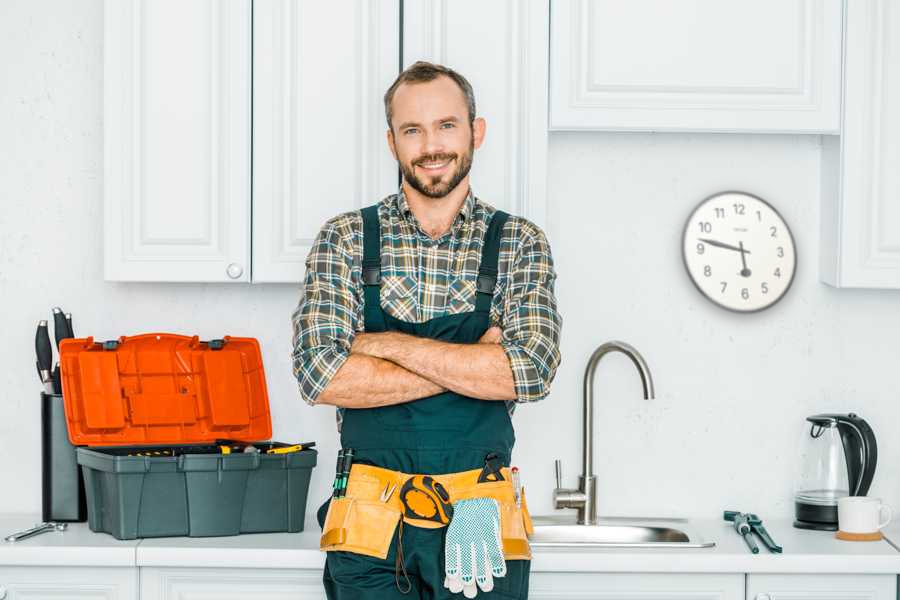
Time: h=5 m=47
